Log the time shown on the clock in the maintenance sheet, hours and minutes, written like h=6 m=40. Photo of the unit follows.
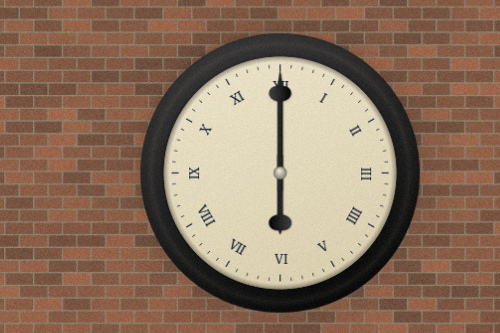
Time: h=6 m=0
